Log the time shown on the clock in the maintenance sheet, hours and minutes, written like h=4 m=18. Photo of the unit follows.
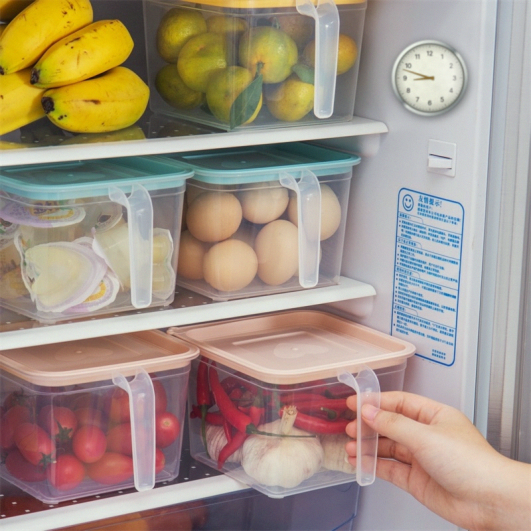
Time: h=8 m=48
